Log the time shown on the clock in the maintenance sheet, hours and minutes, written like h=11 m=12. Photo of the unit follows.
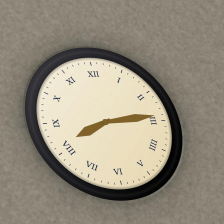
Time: h=8 m=14
